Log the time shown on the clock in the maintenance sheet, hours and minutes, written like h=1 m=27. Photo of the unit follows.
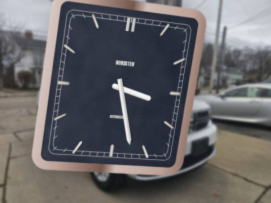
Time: h=3 m=27
